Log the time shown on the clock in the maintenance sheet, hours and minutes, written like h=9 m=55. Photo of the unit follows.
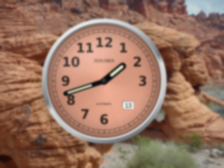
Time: h=1 m=42
